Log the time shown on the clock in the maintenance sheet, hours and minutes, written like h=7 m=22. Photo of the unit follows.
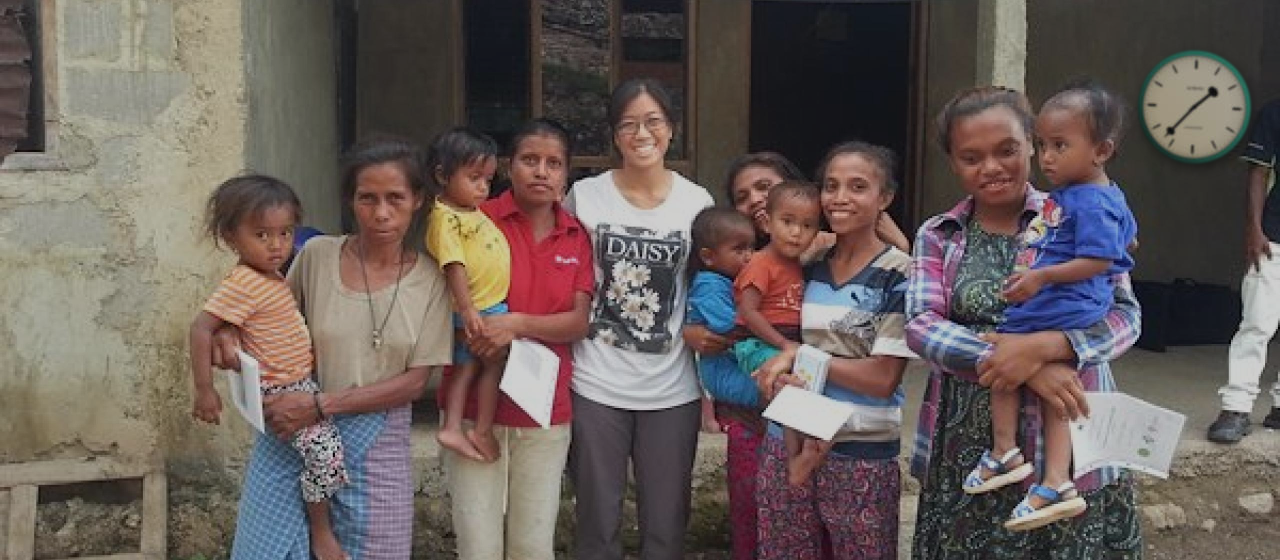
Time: h=1 m=37
